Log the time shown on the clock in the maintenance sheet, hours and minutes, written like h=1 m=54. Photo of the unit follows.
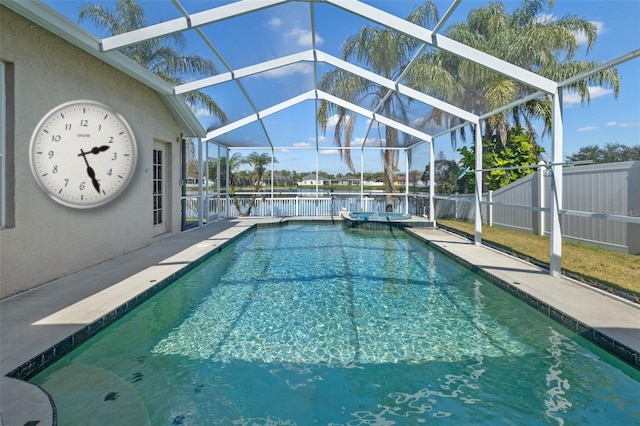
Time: h=2 m=26
